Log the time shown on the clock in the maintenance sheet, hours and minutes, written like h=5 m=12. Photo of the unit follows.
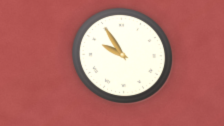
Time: h=9 m=55
